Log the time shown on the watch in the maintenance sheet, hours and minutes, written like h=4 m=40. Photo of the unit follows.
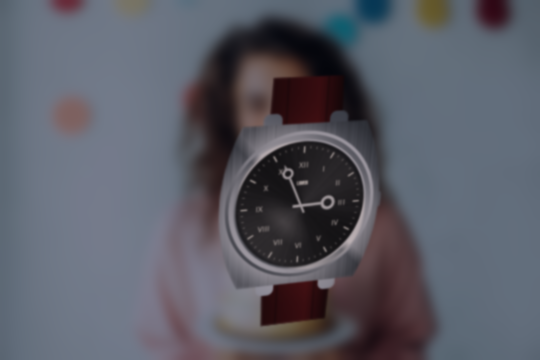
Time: h=2 m=56
